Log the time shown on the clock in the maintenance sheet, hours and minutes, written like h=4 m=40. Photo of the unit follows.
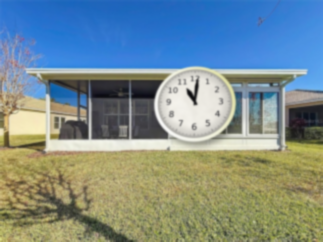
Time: h=11 m=1
